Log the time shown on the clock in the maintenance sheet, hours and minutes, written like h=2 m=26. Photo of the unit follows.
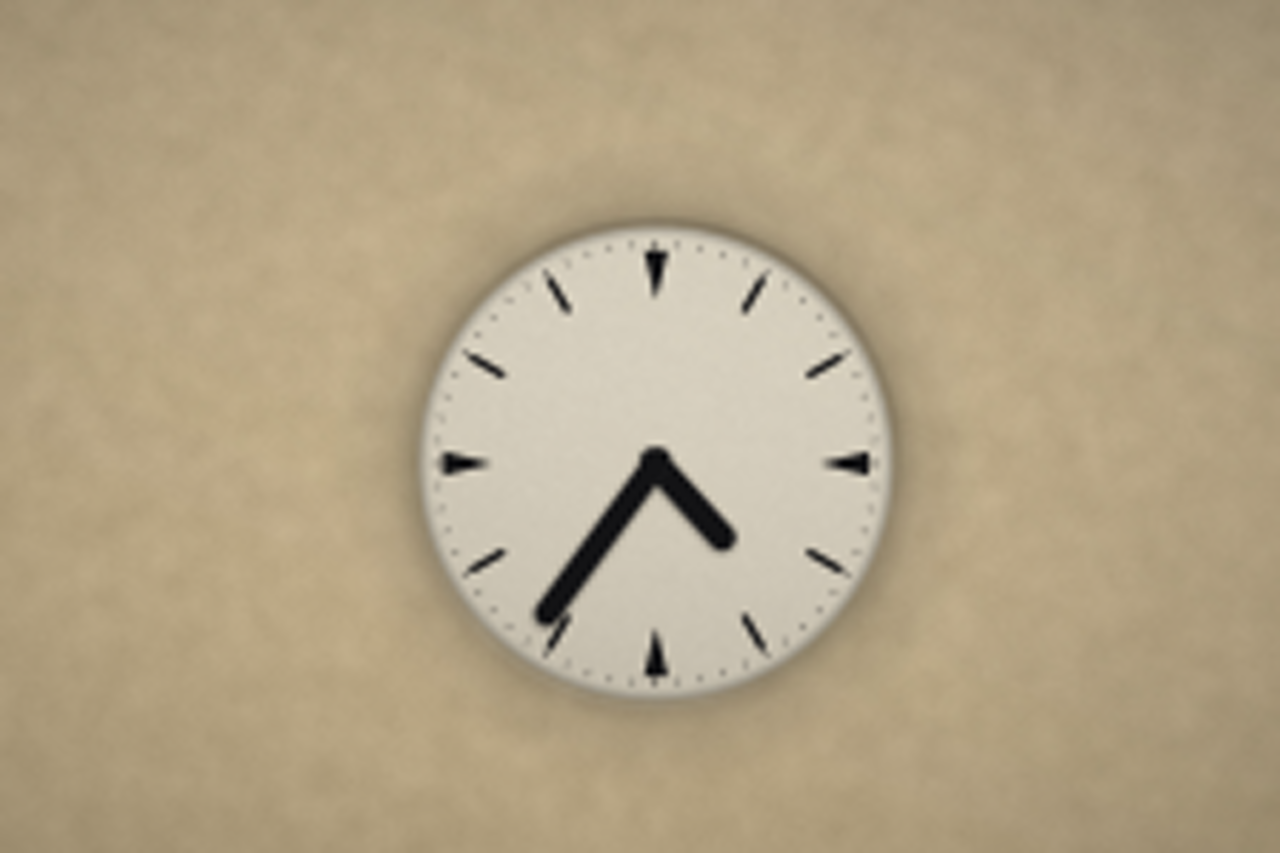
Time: h=4 m=36
